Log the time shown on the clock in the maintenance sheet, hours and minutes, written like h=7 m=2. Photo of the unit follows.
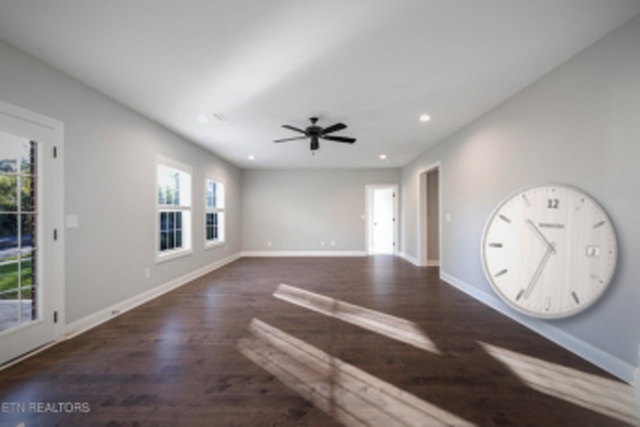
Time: h=10 m=34
